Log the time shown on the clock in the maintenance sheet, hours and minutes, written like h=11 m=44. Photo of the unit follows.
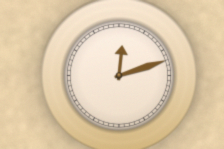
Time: h=12 m=12
